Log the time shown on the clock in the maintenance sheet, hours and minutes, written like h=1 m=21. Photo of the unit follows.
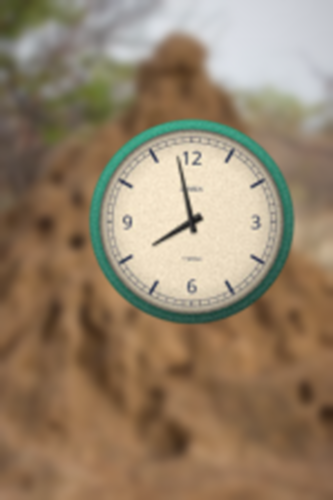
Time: h=7 m=58
